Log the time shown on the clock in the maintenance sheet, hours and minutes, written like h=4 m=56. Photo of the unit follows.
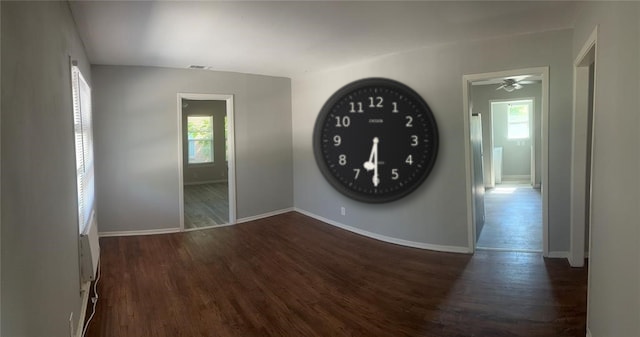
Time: h=6 m=30
